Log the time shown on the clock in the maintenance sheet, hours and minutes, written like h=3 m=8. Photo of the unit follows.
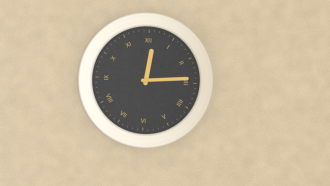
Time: h=12 m=14
